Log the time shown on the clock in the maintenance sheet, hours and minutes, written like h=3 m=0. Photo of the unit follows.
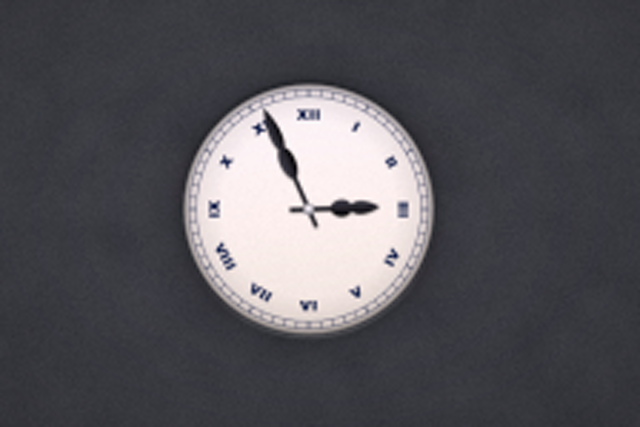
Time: h=2 m=56
